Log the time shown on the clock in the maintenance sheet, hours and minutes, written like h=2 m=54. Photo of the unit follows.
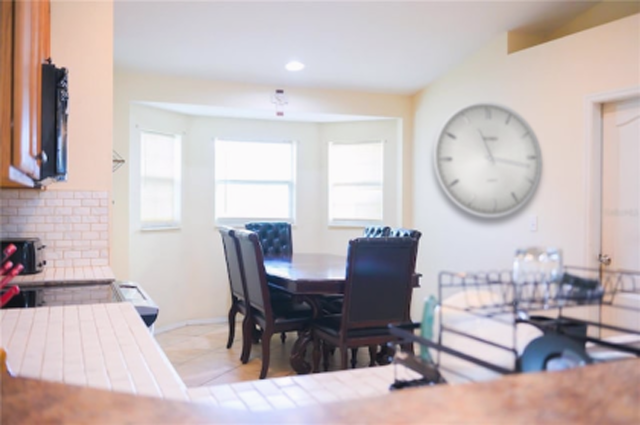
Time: h=11 m=17
